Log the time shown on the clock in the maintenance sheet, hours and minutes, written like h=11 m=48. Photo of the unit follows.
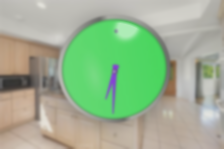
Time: h=6 m=30
